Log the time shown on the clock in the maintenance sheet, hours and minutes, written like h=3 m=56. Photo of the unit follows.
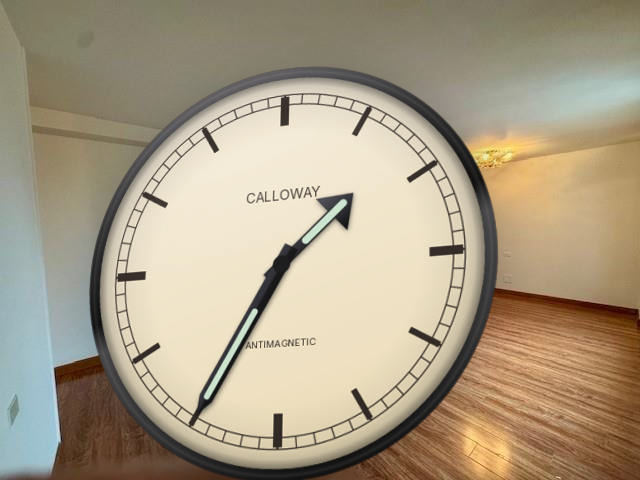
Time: h=1 m=35
